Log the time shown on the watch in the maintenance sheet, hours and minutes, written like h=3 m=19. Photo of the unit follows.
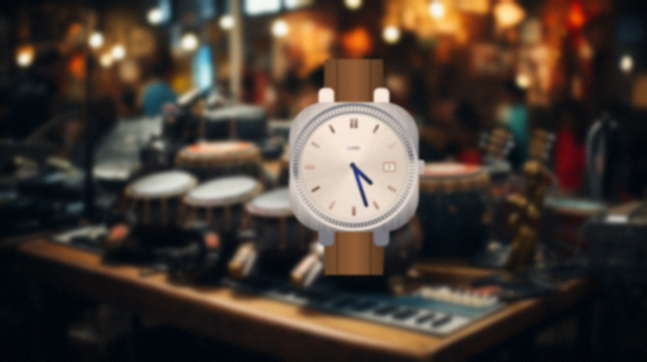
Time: h=4 m=27
